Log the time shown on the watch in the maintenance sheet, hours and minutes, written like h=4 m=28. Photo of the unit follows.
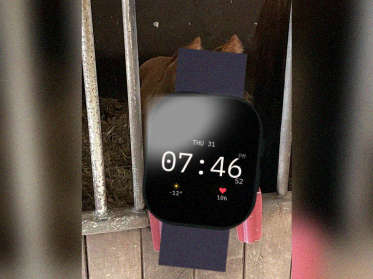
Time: h=7 m=46
